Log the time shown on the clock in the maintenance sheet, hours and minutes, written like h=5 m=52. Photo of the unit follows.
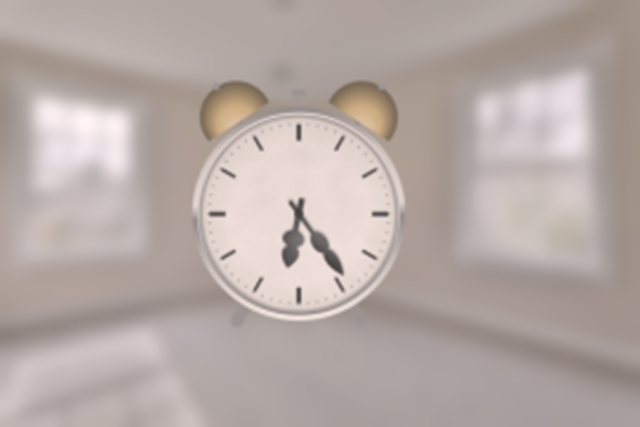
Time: h=6 m=24
